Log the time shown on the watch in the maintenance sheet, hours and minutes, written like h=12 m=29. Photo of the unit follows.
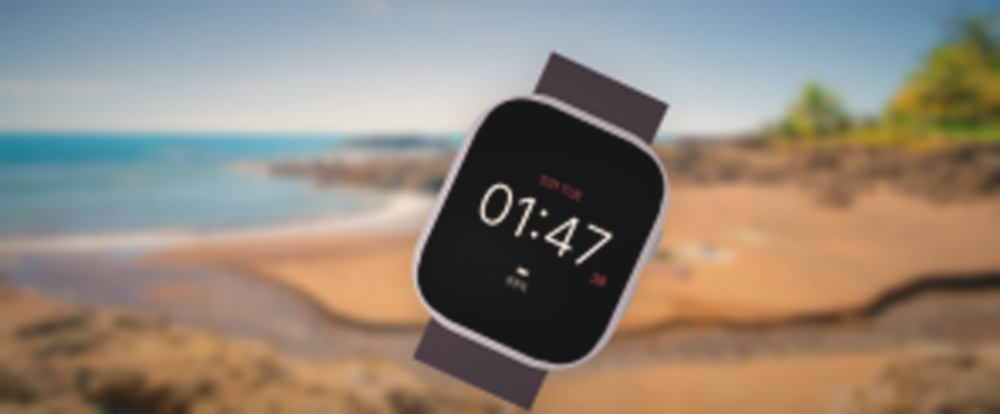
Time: h=1 m=47
